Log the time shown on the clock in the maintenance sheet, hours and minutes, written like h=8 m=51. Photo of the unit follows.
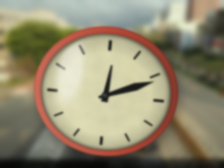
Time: h=12 m=11
